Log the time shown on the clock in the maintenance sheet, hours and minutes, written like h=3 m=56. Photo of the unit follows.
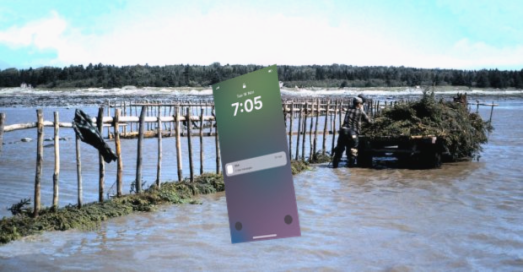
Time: h=7 m=5
